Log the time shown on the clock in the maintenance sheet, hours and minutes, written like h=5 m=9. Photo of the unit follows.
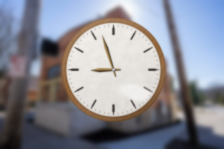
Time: h=8 m=57
